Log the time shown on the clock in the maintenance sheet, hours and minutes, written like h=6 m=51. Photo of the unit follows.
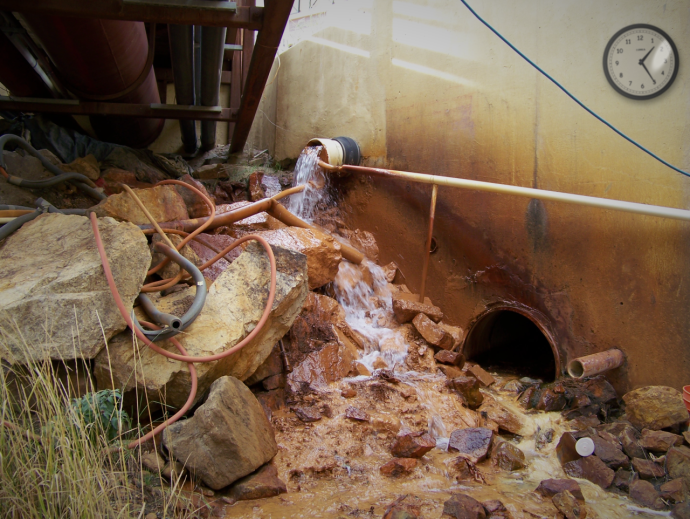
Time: h=1 m=25
